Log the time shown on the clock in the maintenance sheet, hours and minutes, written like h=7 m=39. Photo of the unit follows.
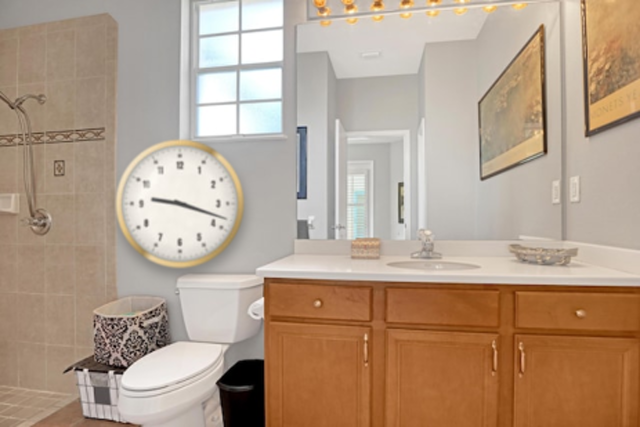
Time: h=9 m=18
